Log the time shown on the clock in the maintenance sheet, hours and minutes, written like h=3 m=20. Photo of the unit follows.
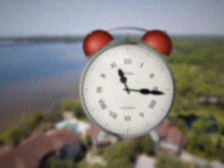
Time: h=11 m=16
